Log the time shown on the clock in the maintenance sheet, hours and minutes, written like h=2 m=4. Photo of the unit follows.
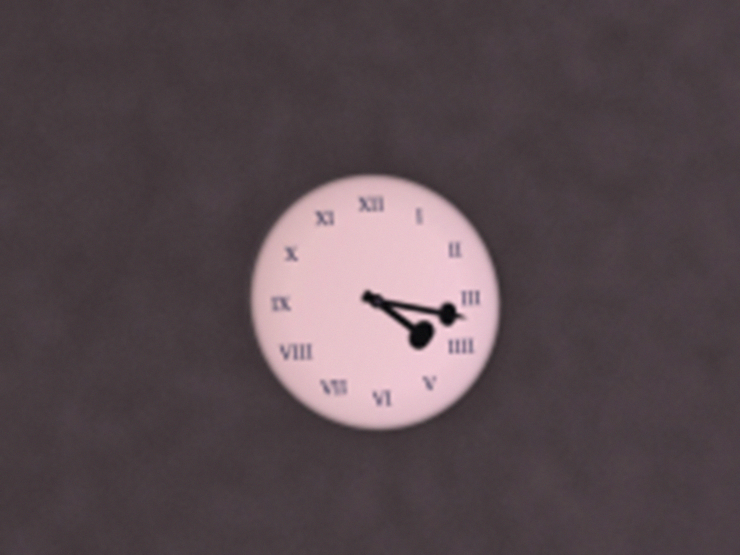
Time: h=4 m=17
